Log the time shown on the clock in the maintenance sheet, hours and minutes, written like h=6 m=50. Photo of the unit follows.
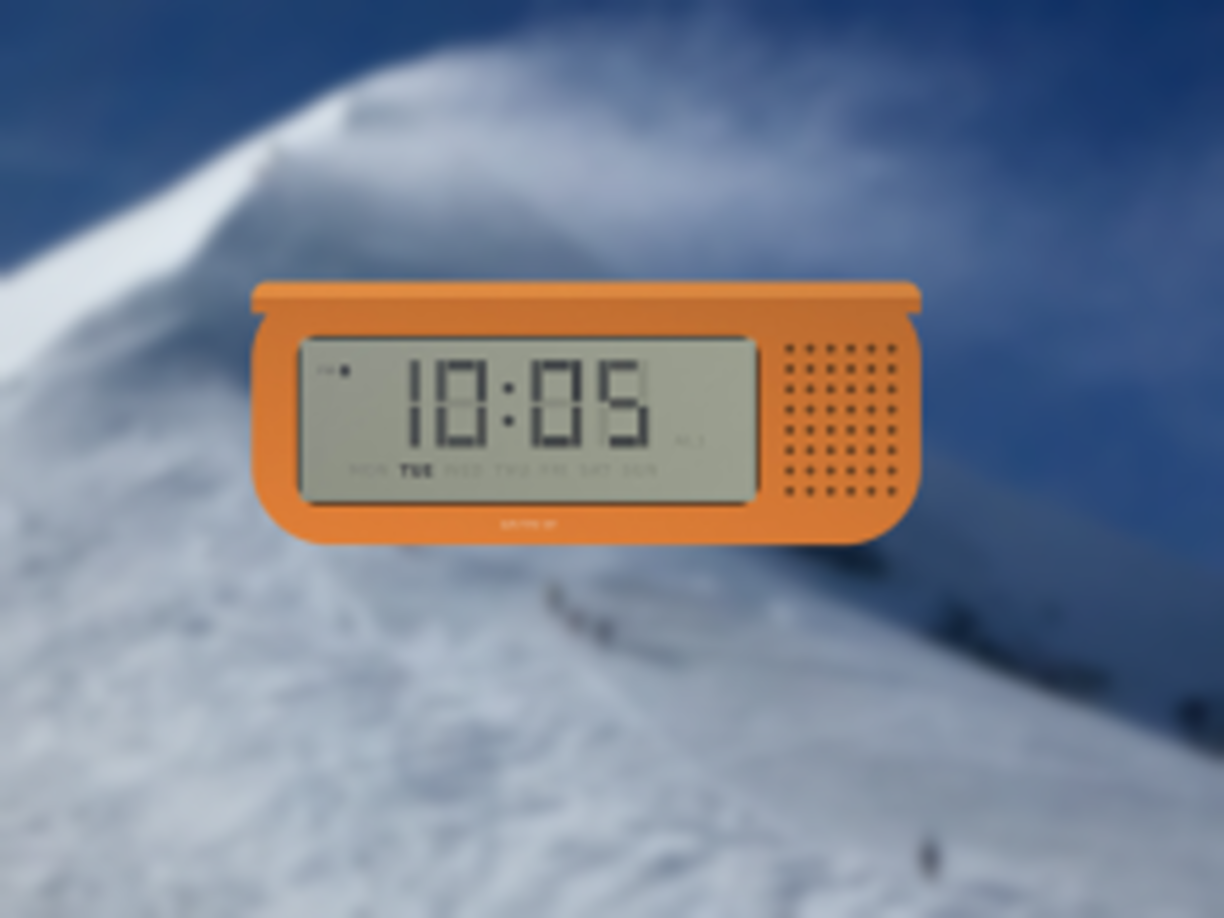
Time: h=10 m=5
